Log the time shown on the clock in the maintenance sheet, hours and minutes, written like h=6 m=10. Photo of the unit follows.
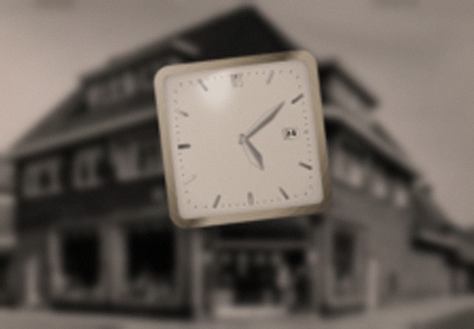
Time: h=5 m=9
